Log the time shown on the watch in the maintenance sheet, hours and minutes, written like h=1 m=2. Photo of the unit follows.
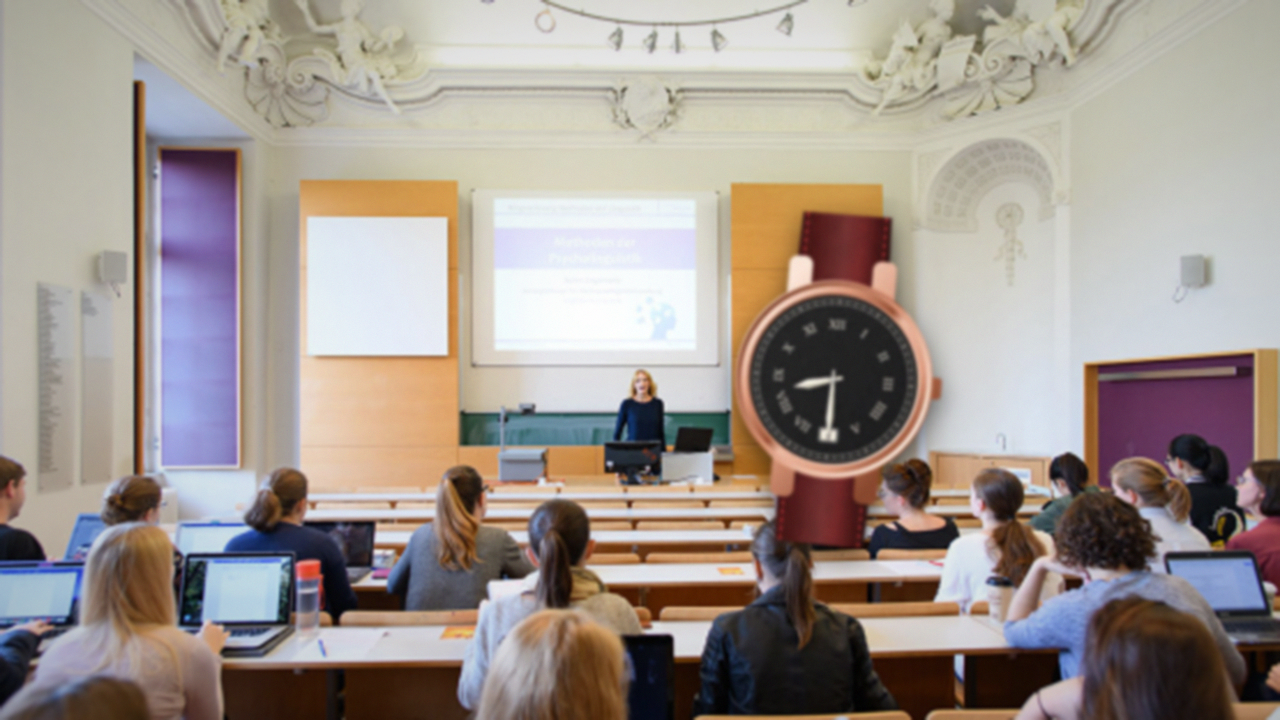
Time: h=8 m=30
